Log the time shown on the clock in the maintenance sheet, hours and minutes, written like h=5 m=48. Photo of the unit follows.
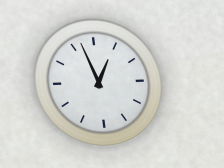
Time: h=12 m=57
